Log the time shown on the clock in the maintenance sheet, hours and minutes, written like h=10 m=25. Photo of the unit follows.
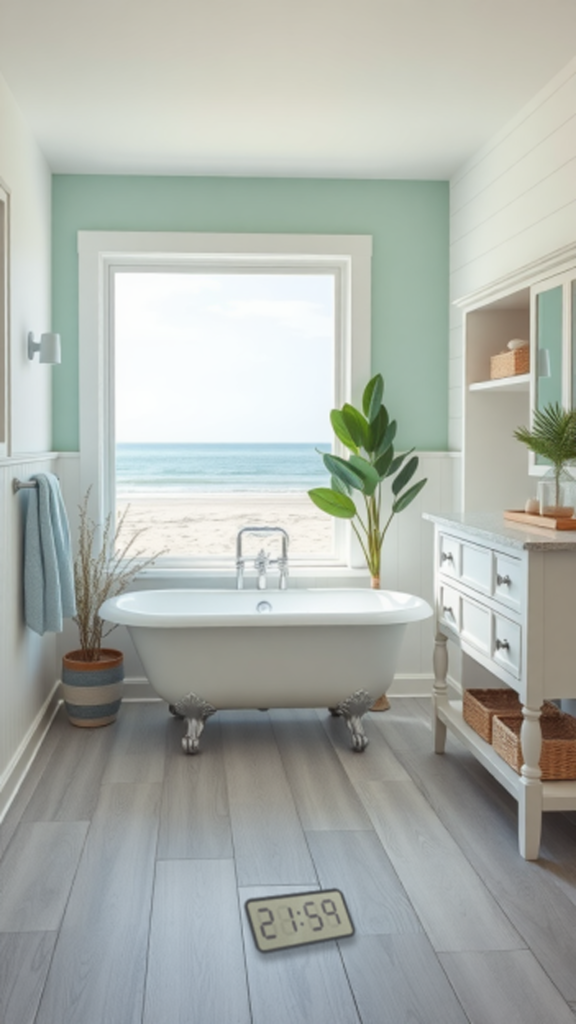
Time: h=21 m=59
